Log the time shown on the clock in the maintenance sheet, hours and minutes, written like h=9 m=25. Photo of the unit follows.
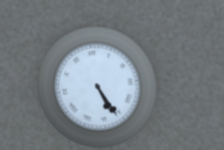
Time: h=5 m=26
